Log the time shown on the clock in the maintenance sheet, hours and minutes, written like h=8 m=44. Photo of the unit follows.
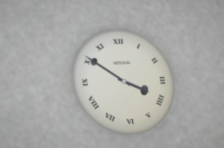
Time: h=3 m=51
